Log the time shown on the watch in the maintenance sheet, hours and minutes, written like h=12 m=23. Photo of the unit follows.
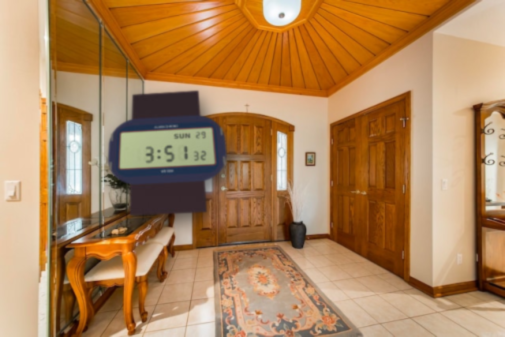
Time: h=3 m=51
